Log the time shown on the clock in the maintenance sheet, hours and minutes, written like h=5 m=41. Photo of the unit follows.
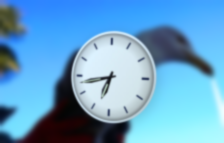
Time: h=6 m=43
